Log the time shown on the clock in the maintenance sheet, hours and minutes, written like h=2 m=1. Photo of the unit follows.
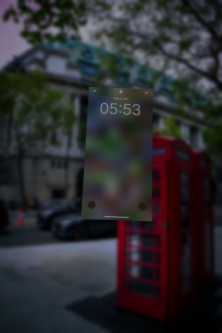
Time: h=5 m=53
